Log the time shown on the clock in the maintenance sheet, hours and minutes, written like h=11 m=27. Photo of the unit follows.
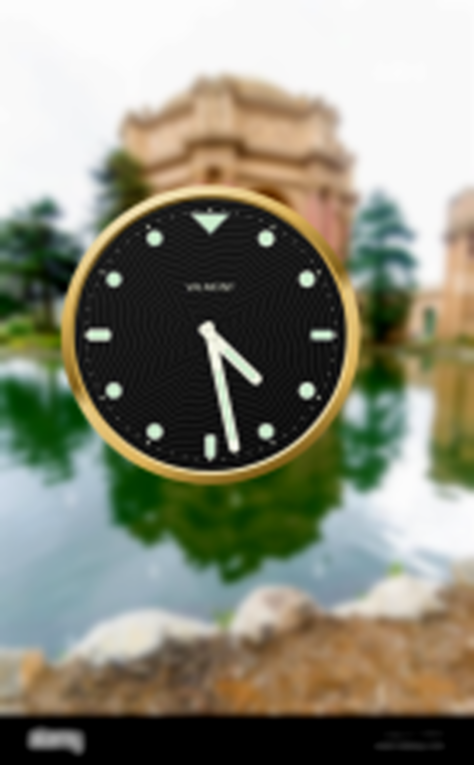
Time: h=4 m=28
